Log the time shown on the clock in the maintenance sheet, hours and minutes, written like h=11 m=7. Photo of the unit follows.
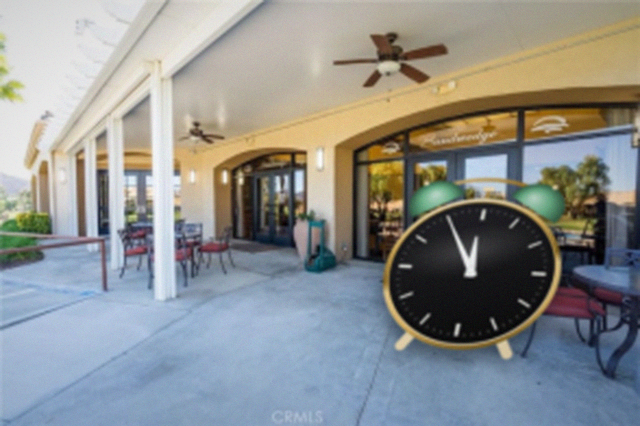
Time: h=11 m=55
